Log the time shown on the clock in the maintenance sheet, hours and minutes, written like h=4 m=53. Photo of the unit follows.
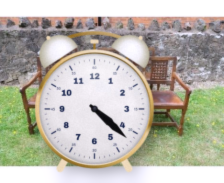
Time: h=4 m=22
